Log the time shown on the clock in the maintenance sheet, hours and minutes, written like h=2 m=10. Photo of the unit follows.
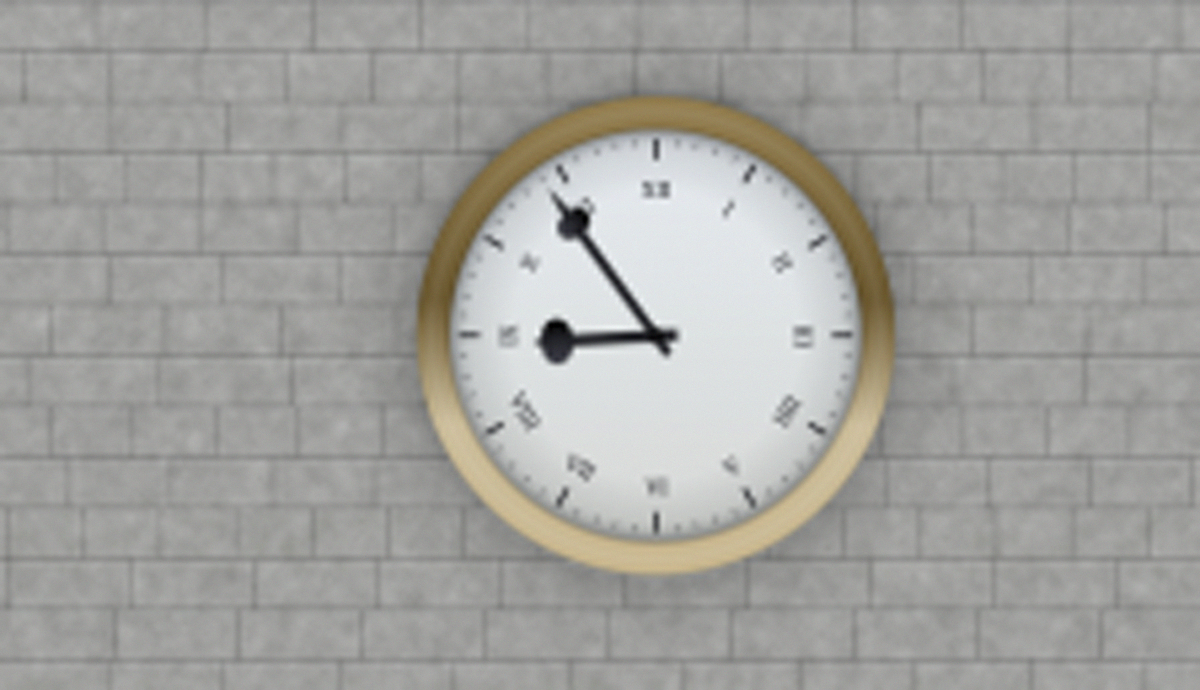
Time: h=8 m=54
